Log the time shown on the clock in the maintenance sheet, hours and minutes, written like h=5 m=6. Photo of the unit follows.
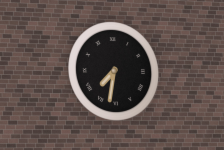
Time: h=7 m=32
